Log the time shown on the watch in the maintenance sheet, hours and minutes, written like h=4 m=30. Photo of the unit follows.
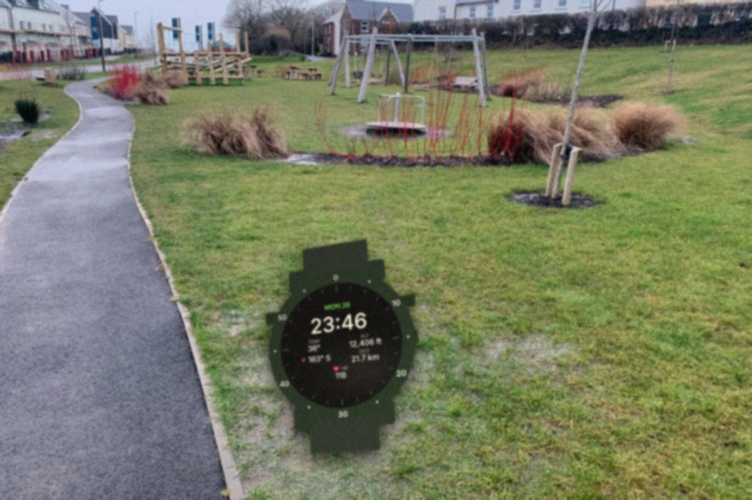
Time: h=23 m=46
